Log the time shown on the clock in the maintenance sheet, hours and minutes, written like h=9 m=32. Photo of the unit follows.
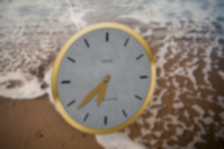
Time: h=6 m=38
